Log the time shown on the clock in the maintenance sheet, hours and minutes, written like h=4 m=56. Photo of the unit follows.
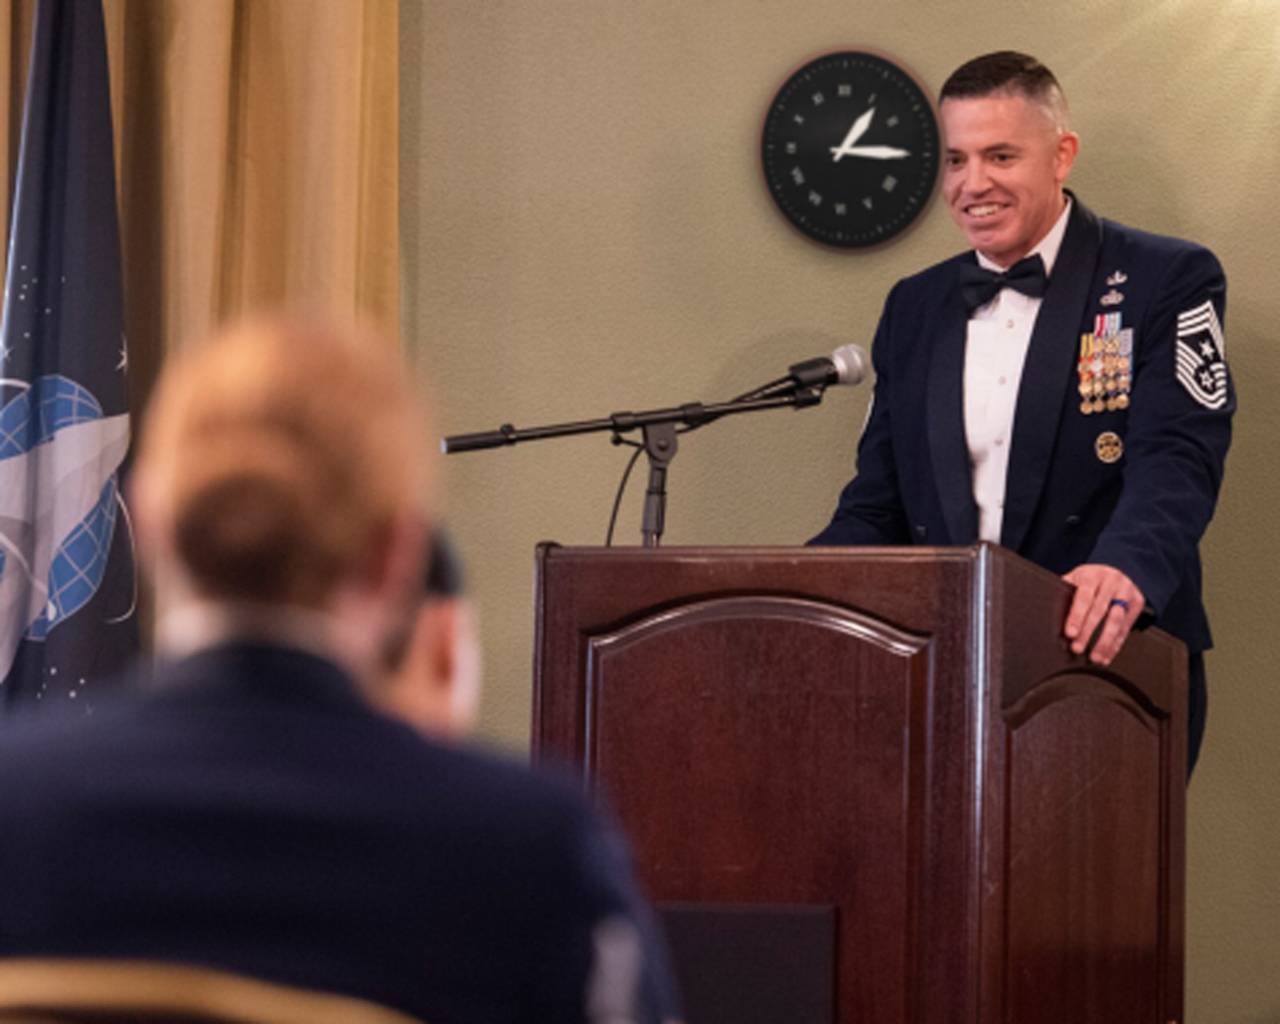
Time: h=1 m=15
